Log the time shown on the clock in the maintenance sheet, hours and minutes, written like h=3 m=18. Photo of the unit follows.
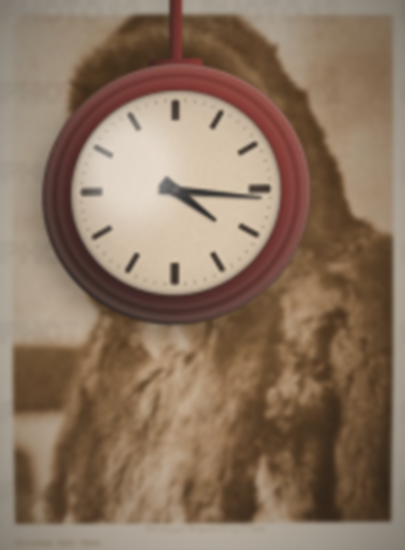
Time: h=4 m=16
